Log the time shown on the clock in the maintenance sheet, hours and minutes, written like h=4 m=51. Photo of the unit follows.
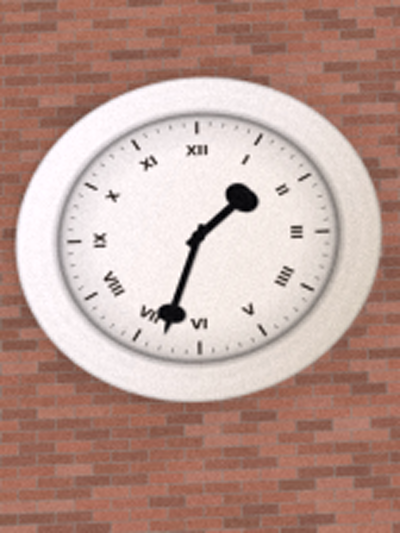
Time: h=1 m=33
